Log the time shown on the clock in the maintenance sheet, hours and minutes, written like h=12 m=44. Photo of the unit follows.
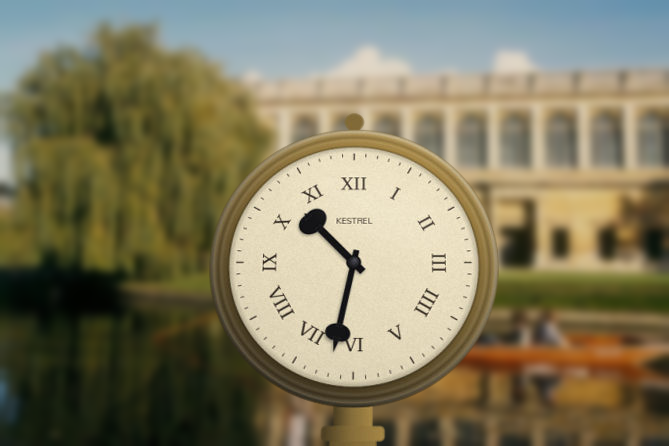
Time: h=10 m=32
